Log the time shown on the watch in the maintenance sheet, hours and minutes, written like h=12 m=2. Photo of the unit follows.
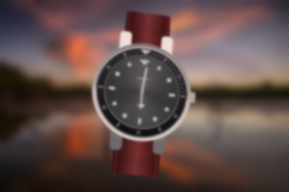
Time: h=6 m=1
